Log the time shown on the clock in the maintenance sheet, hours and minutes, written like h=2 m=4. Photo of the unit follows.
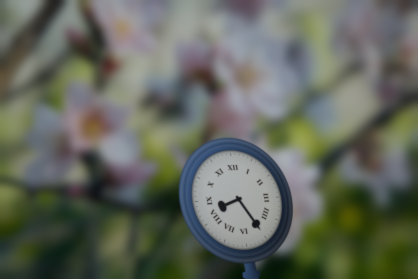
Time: h=8 m=25
